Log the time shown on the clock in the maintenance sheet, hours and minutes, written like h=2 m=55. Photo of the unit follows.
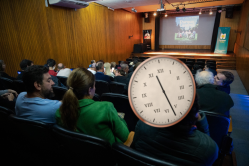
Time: h=11 m=27
